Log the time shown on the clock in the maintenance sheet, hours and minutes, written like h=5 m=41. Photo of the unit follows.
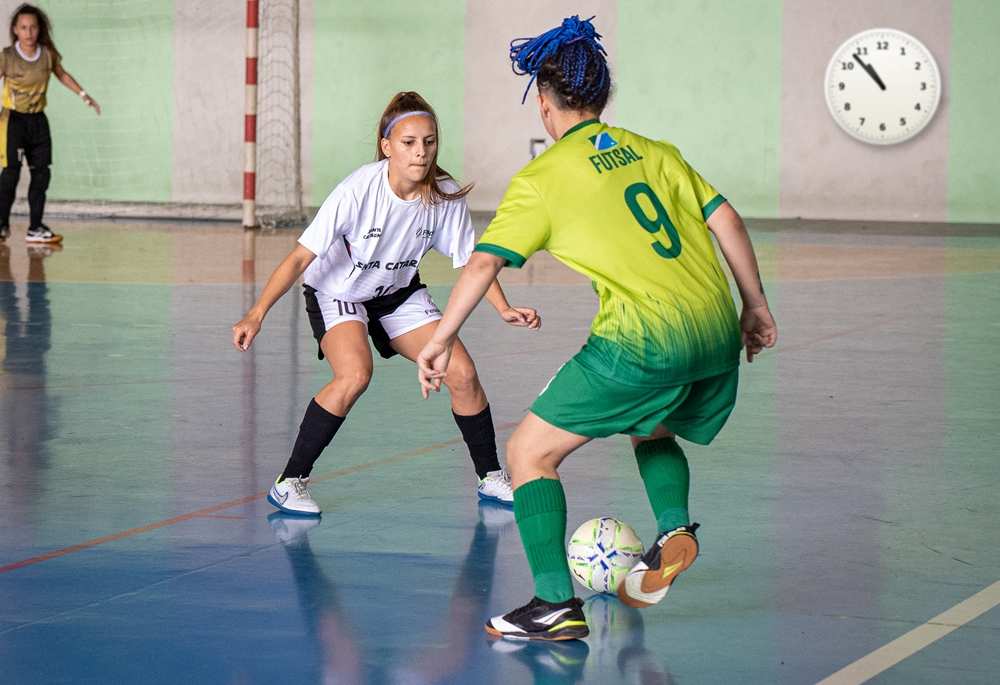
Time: h=10 m=53
